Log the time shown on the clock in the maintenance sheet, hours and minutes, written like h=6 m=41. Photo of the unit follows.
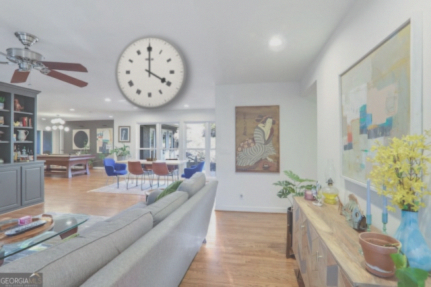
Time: h=4 m=0
